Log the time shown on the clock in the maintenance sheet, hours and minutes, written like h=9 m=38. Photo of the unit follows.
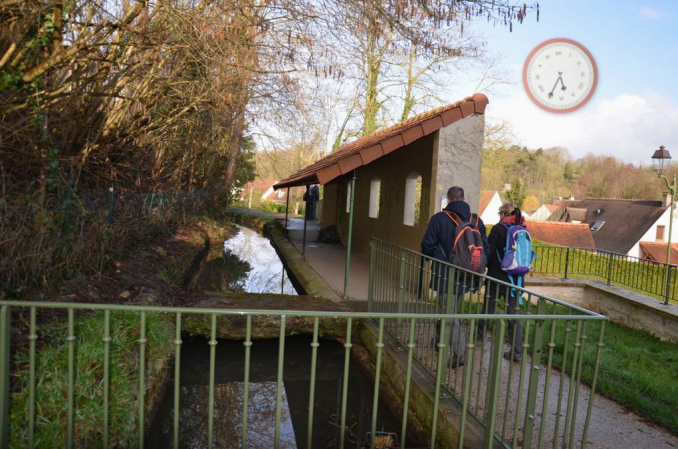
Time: h=5 m=35
